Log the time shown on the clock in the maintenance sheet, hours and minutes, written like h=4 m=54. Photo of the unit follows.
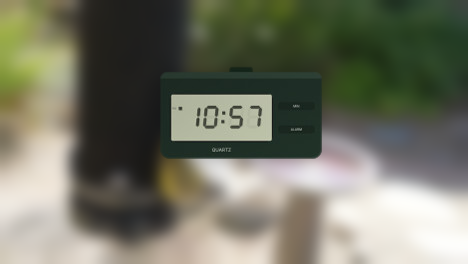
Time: h=10 m=57
